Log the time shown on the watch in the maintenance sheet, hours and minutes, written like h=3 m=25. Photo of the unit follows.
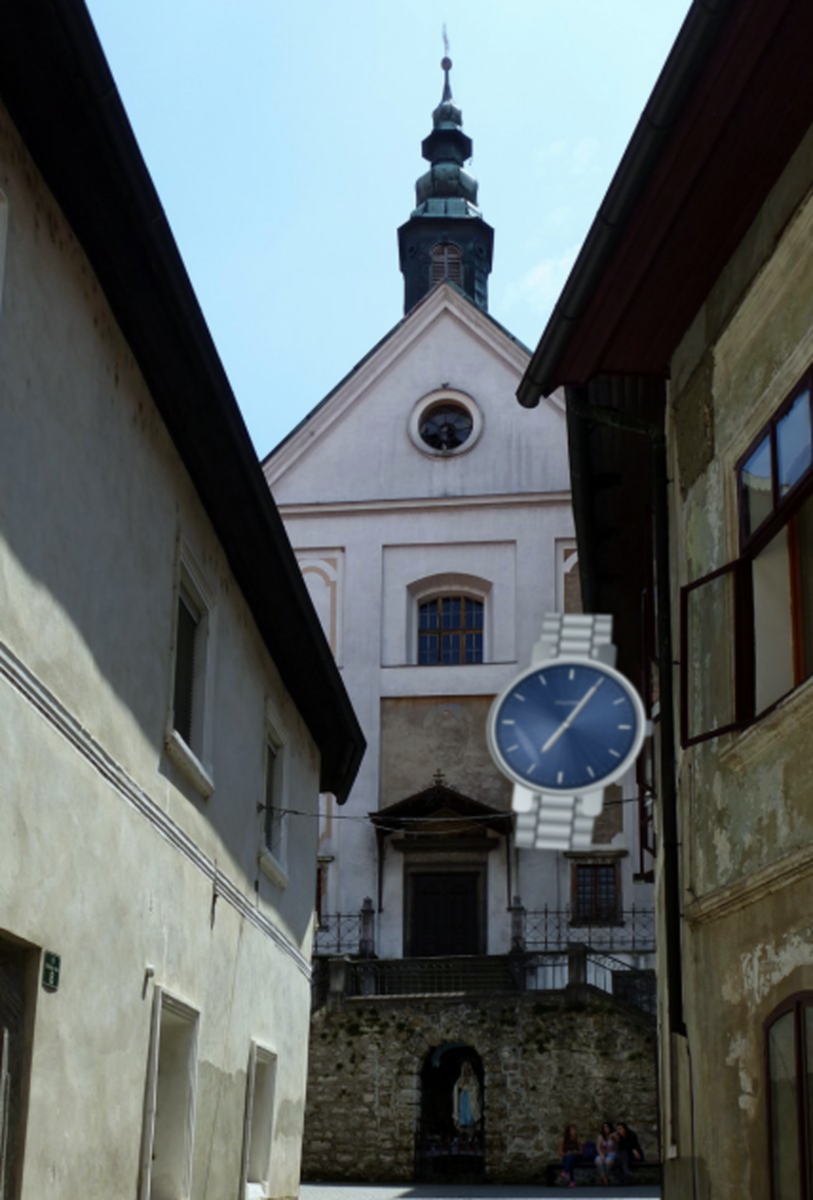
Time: h=7 m=5
